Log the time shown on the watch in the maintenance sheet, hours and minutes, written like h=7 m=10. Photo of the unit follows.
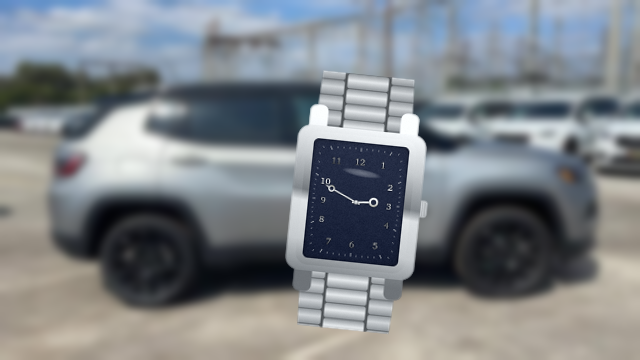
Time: h=2 m=49
